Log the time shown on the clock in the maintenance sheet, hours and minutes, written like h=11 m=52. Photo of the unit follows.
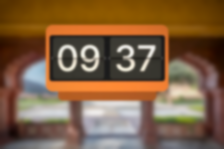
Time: h=9 m=37
